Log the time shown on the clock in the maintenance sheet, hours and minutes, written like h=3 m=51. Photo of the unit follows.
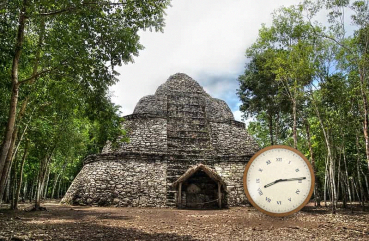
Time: h=8 m=14
